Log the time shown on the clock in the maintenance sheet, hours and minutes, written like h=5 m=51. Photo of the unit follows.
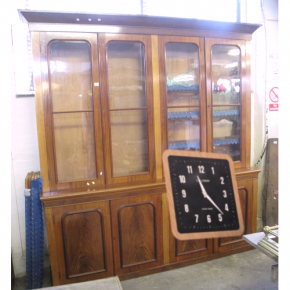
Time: h=11 m=23
